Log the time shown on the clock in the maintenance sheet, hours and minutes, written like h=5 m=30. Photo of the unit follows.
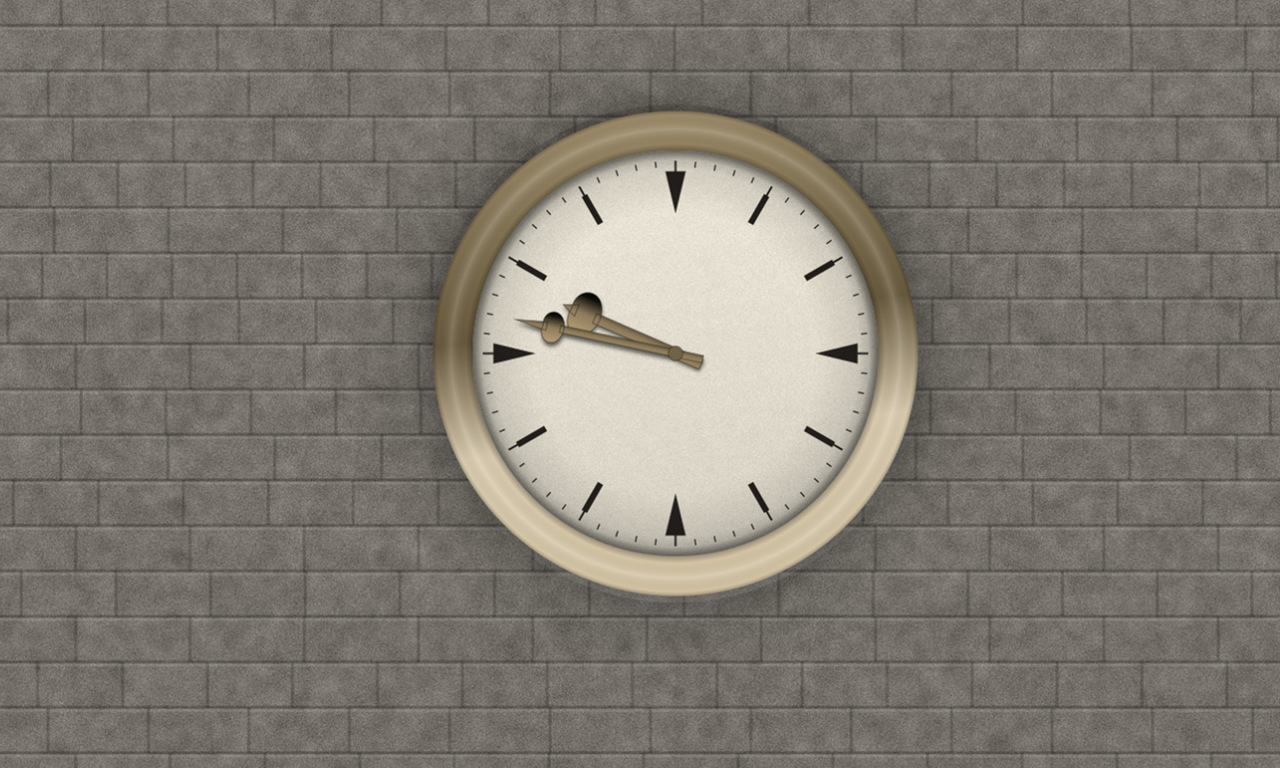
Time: h=9 m=47
